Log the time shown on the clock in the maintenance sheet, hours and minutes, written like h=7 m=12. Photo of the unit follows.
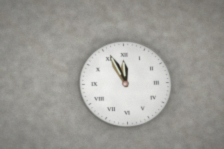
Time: h=11 m=56
